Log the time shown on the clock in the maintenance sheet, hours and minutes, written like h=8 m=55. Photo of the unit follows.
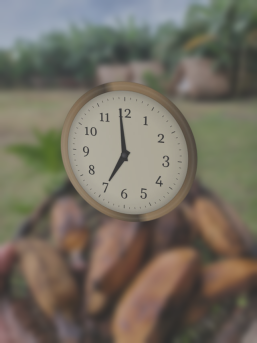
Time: h=6 m=59
